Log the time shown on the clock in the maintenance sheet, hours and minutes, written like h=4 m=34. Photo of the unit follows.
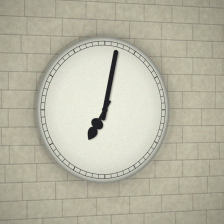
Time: h=7 m=2
